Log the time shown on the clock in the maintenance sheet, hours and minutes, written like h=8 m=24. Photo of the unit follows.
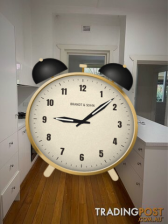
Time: h=9 m=8
